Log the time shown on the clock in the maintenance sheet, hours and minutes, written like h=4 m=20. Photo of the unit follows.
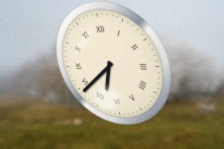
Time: h=6 m=39
